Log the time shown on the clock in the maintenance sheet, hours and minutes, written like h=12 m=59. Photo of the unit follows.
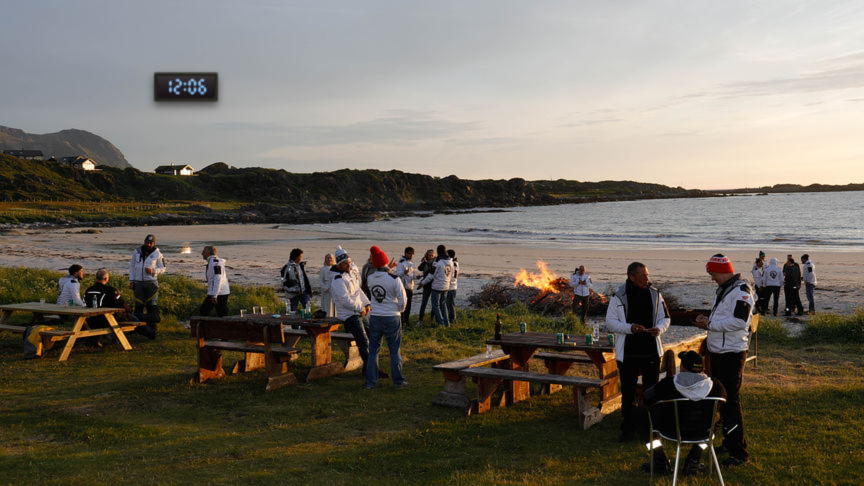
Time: h=12 m=6
